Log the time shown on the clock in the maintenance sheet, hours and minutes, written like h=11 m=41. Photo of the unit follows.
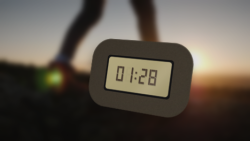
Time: h=1 m=28
